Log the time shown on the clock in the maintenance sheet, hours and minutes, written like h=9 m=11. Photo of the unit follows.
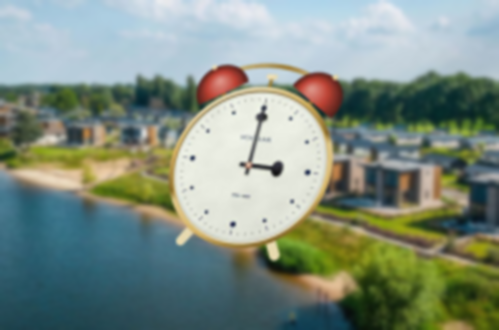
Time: h=3 m=0
